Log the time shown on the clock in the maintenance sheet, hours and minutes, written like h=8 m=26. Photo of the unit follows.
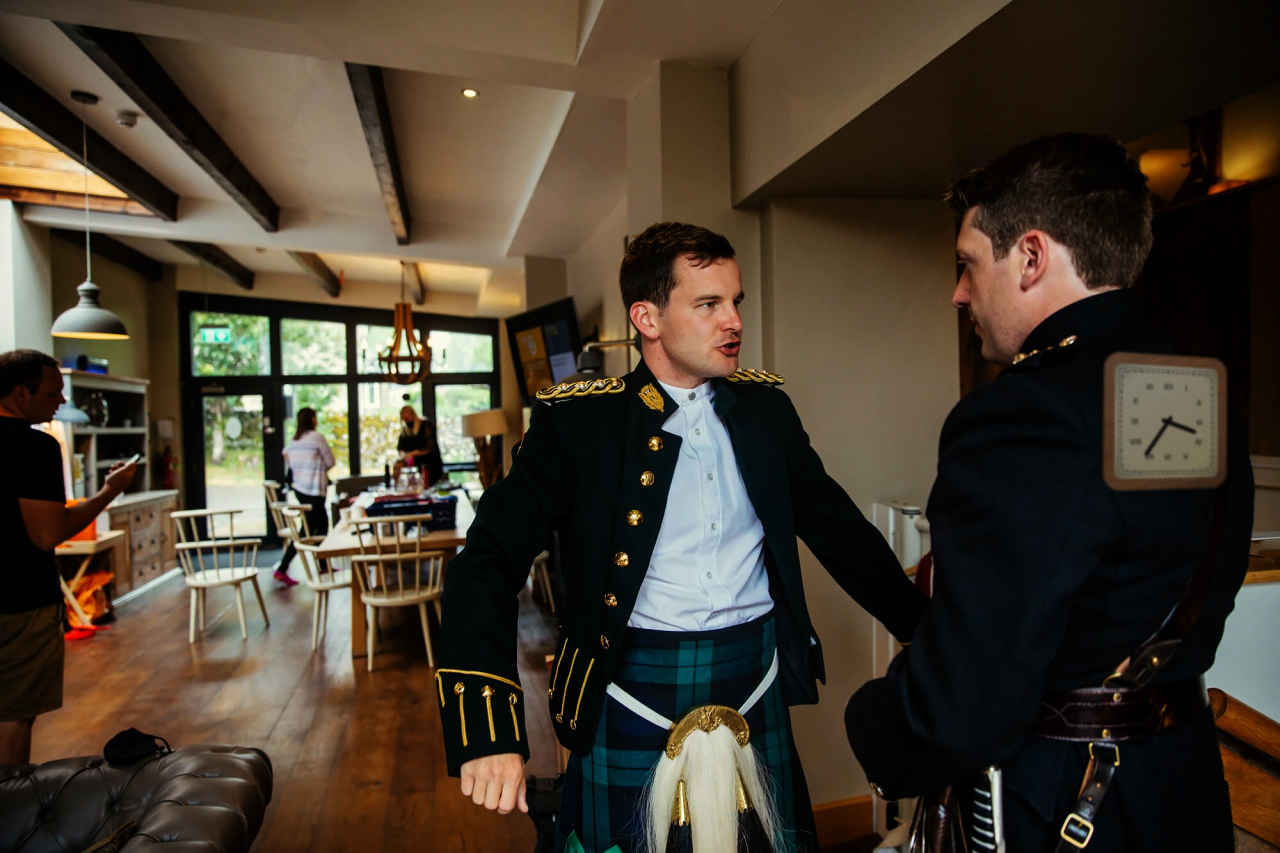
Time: h=3 m=36
